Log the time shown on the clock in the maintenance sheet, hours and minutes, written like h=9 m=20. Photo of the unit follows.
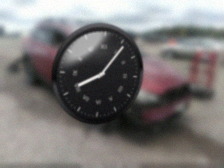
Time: h=8 m=6
